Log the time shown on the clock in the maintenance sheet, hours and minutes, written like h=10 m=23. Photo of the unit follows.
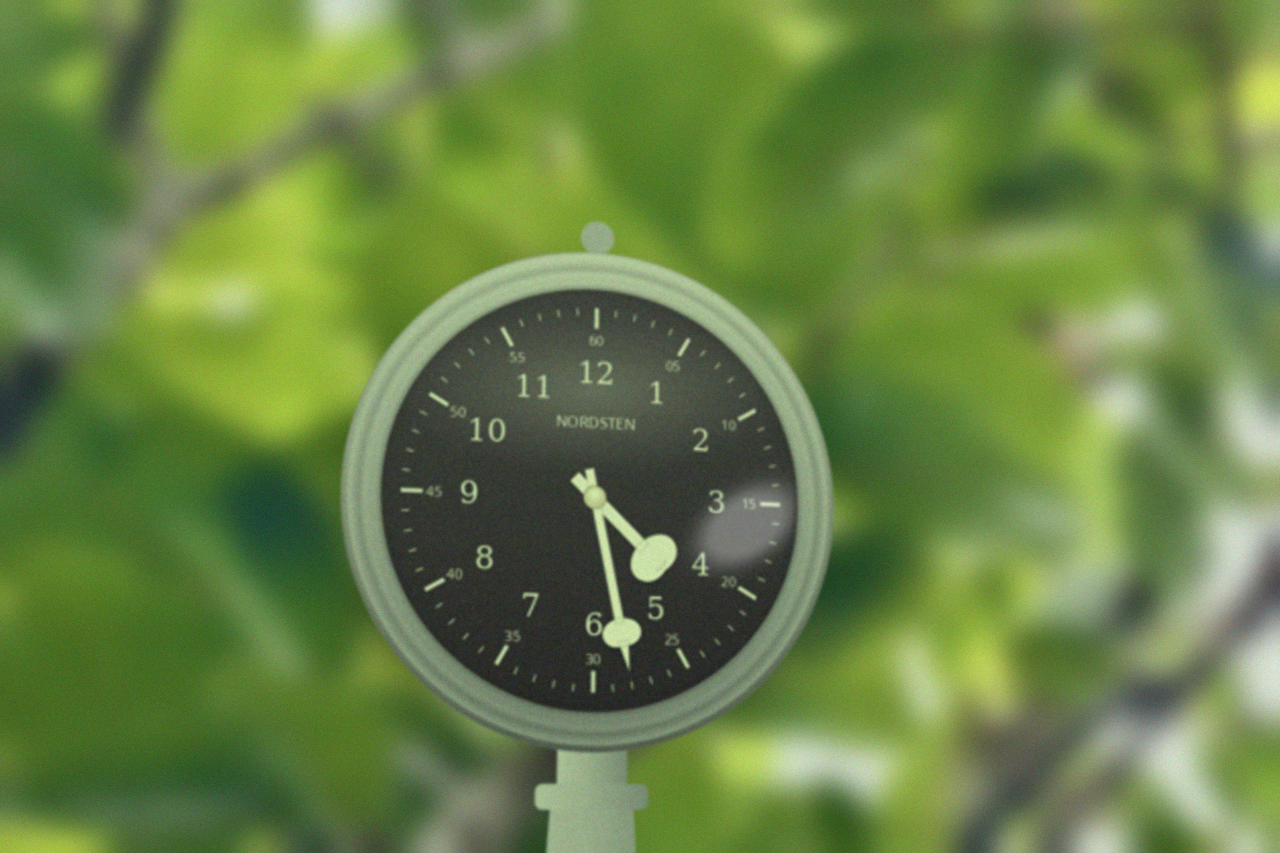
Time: h=4 m=28
